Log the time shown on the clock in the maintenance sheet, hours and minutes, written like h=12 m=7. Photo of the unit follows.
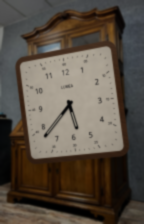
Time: h=5 m=38
